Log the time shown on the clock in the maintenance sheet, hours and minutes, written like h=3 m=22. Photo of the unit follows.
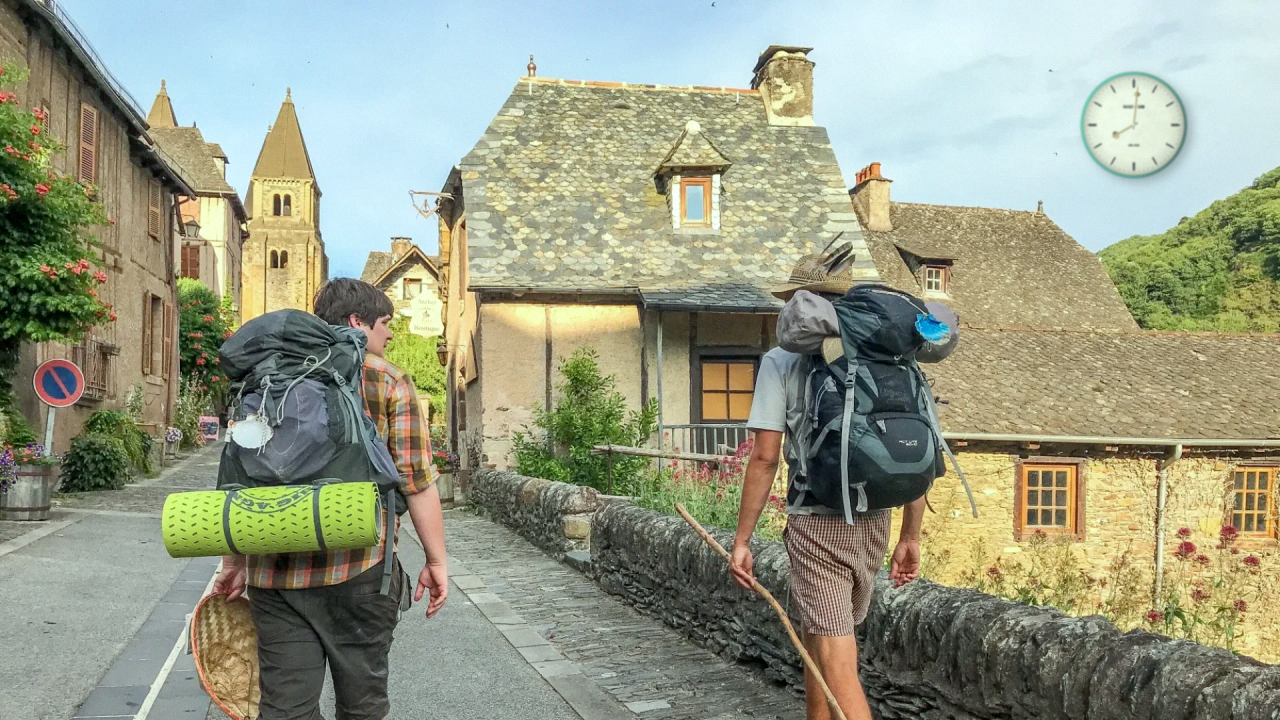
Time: h=8 m=1
